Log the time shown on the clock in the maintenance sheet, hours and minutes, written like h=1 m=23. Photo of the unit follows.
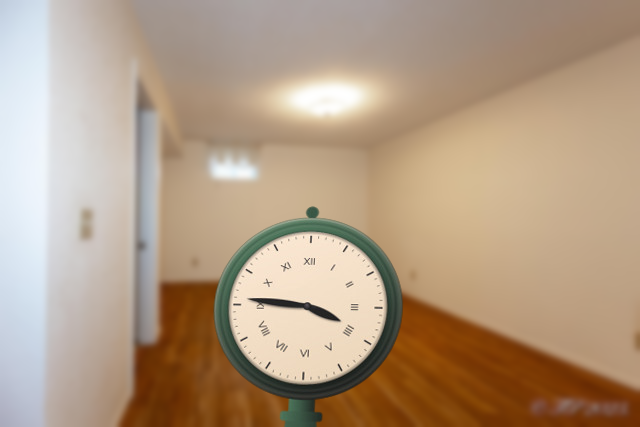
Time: h=3 m=46
